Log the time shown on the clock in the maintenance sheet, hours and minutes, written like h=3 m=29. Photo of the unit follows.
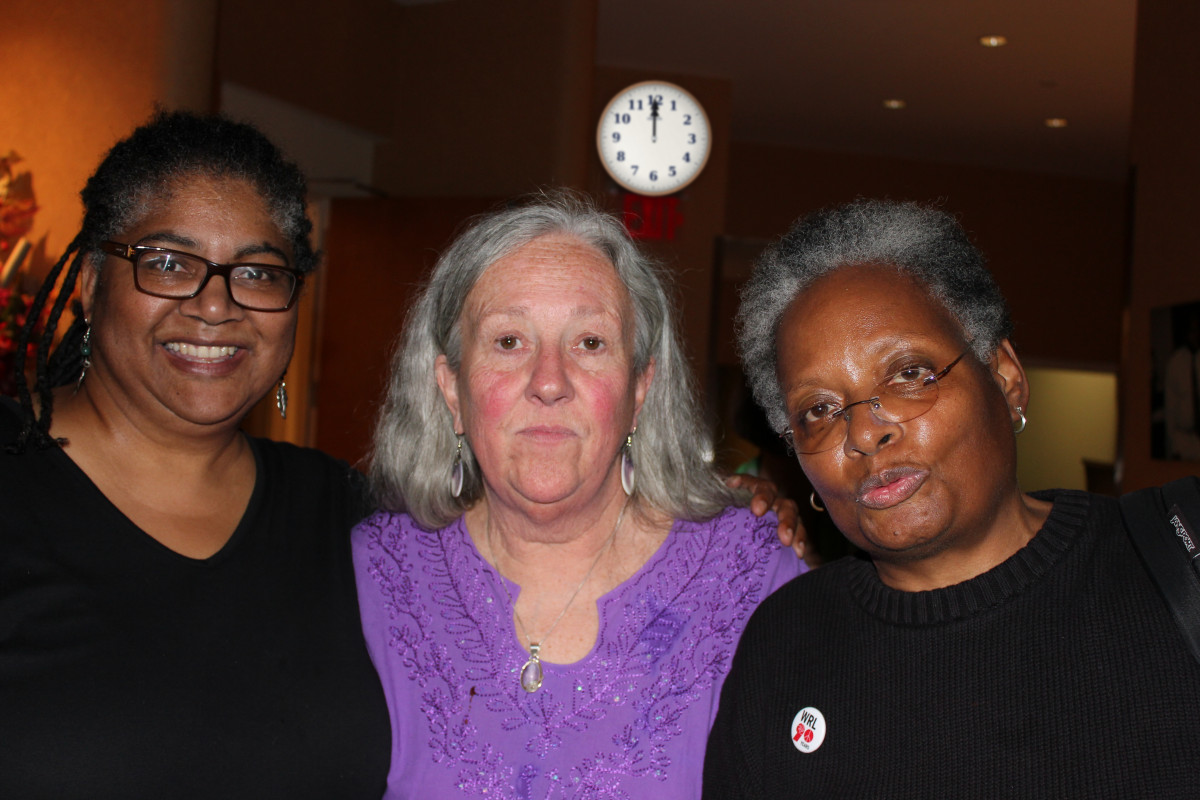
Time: h=12 m=0
